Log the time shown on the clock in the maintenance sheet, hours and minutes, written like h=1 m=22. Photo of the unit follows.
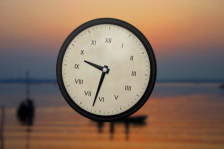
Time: h=9 m=32
